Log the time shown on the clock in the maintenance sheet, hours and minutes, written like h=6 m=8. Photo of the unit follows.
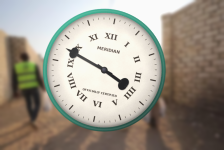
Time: h=3 m=48
